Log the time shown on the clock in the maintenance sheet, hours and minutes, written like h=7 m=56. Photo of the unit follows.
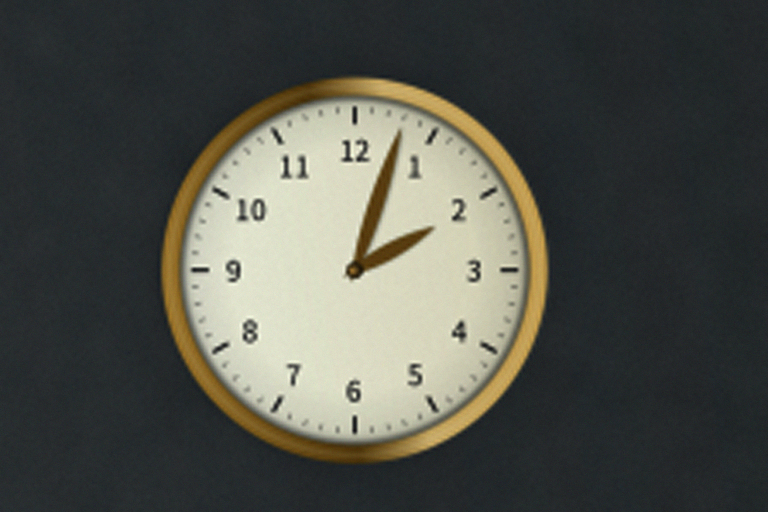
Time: h=2 m=3
